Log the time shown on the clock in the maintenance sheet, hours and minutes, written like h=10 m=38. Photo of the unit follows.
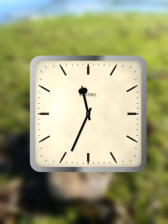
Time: h=11 m=34
